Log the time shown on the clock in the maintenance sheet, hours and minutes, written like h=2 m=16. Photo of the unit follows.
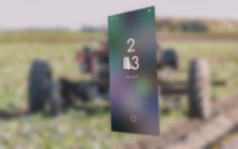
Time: h=2 m=13
